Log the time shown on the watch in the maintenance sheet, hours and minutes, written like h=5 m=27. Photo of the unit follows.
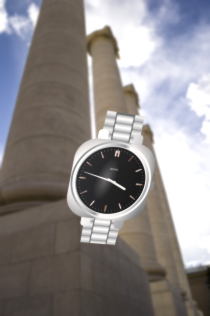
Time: h=3 m=47
